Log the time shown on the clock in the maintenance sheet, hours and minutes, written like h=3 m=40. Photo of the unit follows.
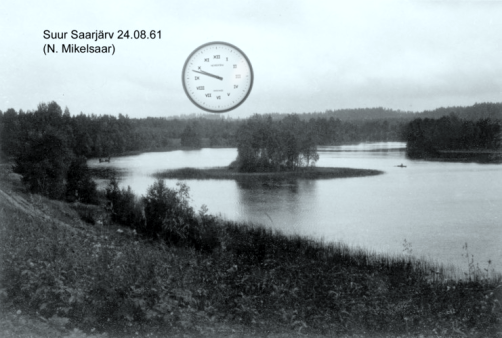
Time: h=9 m=48
